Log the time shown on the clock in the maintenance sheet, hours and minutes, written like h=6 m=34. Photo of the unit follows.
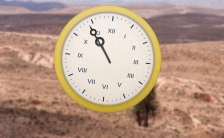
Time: h=10 m=54
